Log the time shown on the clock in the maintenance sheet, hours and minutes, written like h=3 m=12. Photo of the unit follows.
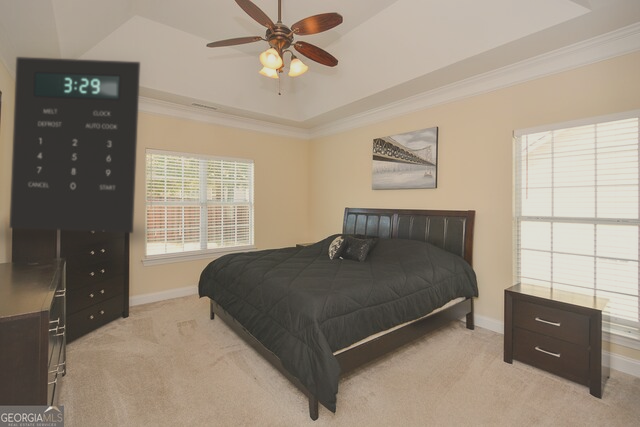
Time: h=3 m=29
